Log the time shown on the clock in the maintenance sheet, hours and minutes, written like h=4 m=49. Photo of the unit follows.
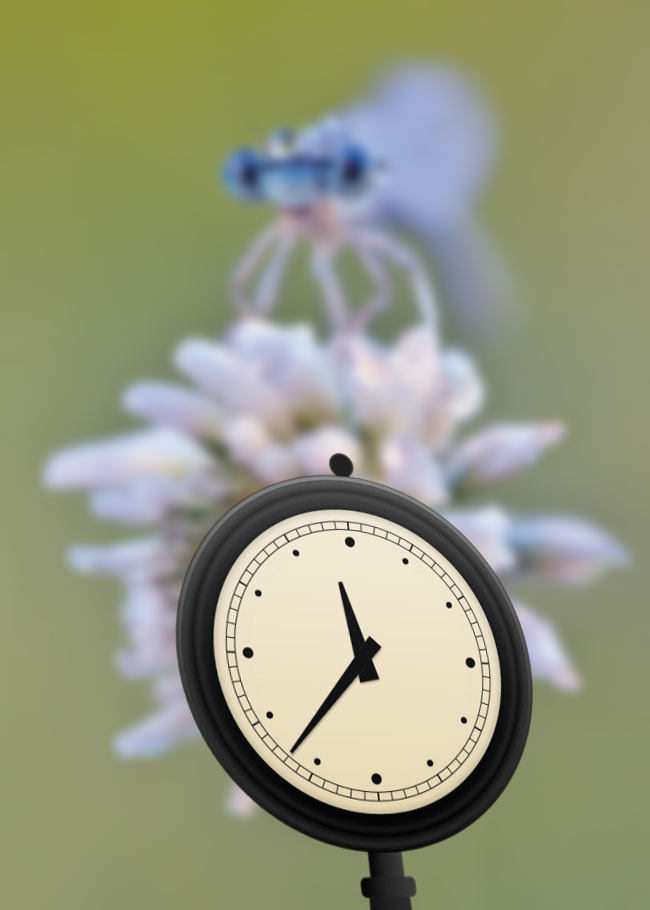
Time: h=11 m=37
